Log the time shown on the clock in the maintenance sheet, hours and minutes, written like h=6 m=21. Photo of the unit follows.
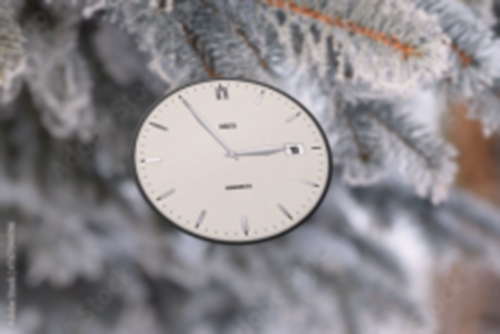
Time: h=2 m=55
